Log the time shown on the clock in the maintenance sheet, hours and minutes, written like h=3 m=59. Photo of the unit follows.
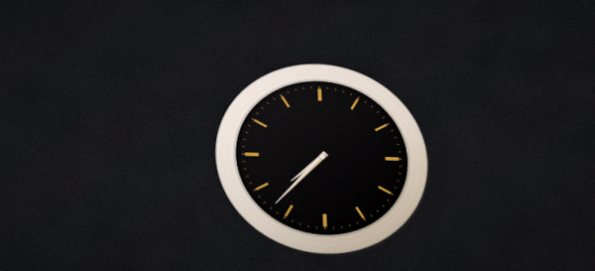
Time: h=7 m=37
